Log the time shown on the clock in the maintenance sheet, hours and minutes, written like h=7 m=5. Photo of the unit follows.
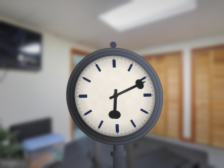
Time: h=6 m=11
